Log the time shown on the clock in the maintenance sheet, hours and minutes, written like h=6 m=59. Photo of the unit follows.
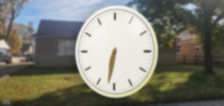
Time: h=6 m=32
